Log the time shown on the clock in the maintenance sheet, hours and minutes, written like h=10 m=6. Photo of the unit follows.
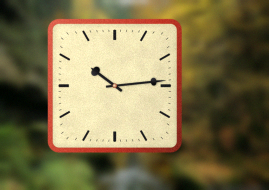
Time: h=10 m=14
